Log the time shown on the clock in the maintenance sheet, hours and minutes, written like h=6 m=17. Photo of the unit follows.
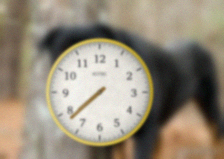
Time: h=7 m=38
